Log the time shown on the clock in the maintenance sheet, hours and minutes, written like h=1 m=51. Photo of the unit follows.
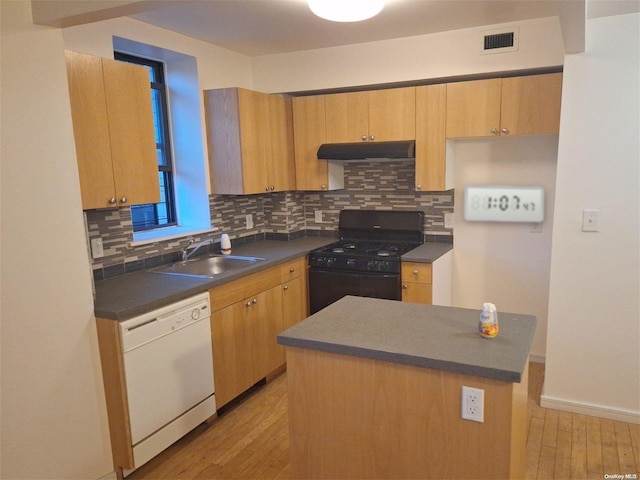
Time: h=1 m=7
